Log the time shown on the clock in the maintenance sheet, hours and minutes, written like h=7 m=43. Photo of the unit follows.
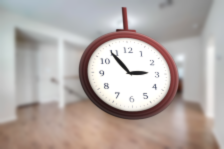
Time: h=2 m=54
